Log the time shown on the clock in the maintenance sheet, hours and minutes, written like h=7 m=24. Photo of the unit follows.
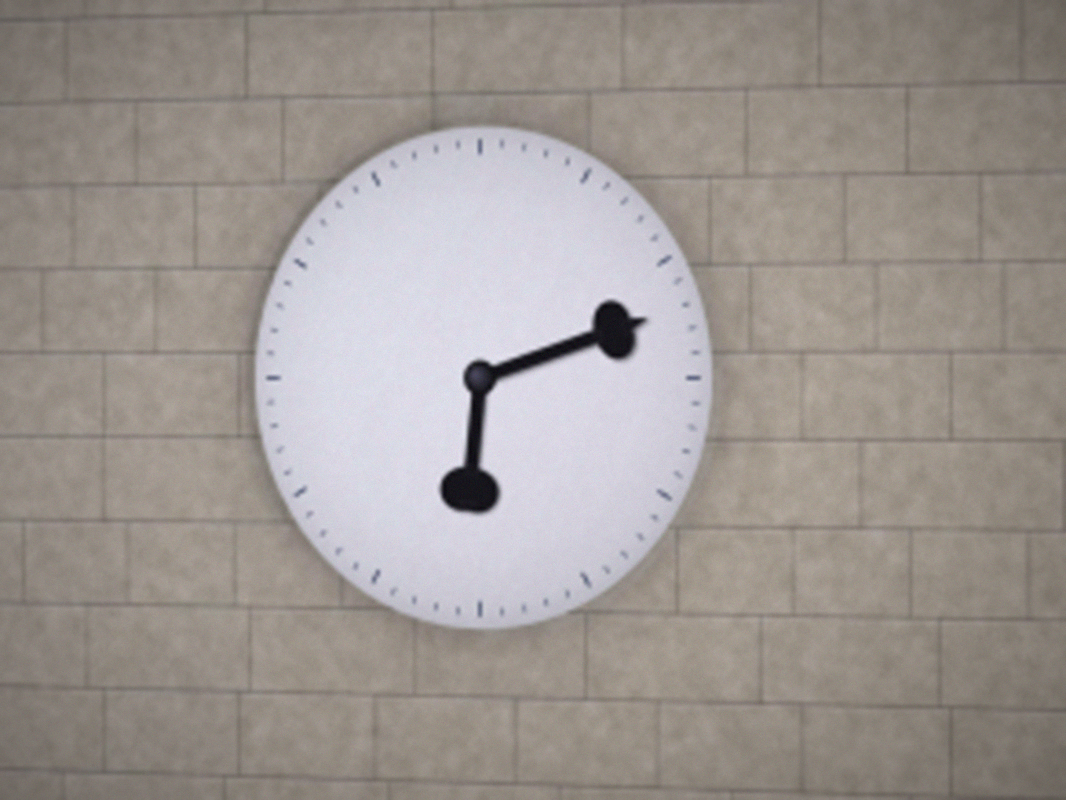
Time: h=6 m=12
